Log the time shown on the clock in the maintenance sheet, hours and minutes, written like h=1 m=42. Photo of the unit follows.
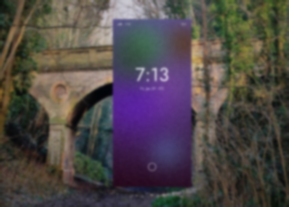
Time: h=7 m=13
